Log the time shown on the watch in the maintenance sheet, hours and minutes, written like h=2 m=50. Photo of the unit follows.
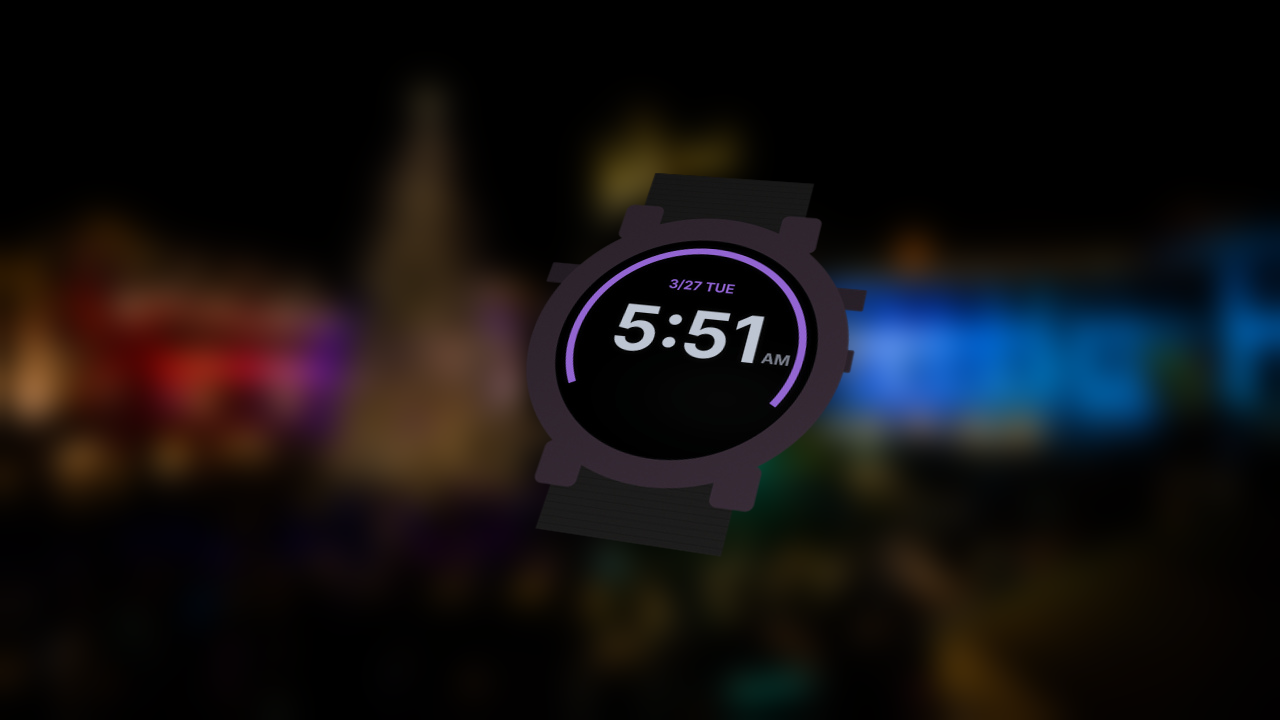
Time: h=5 m=51
